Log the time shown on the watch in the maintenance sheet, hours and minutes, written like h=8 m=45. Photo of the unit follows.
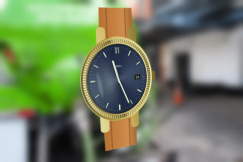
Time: h=11 m=26
